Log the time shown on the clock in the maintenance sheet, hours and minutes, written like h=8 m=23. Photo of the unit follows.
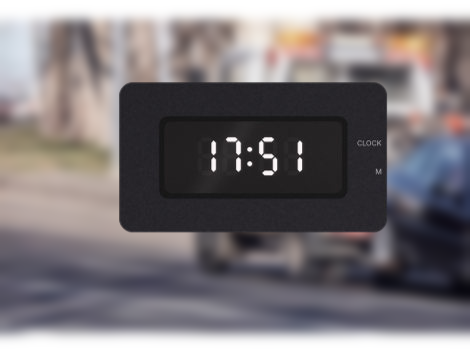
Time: h=17 m=51
